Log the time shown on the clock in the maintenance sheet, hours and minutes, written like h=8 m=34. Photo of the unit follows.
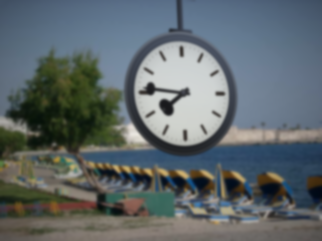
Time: h=7 m=46
